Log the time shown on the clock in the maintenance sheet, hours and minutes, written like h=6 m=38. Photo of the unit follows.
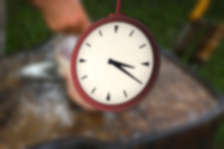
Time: h=3 m=20
